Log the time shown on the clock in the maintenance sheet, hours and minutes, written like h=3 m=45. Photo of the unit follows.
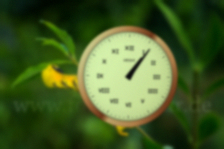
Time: h=1 m=6
